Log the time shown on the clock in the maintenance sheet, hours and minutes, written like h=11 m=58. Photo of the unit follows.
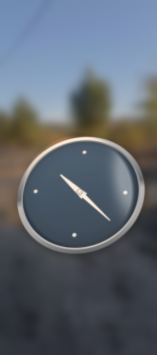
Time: h=10 m=22
